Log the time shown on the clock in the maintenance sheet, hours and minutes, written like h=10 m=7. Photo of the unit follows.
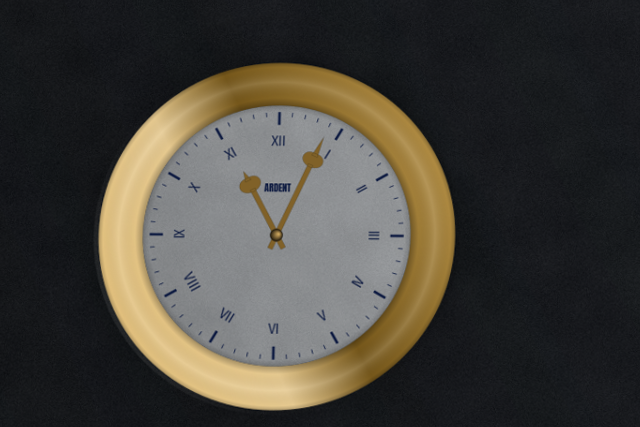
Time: h=11 m=4
